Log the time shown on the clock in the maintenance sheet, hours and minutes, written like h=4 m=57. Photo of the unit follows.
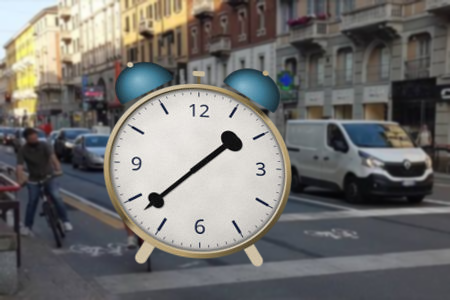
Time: h=1 m=38
